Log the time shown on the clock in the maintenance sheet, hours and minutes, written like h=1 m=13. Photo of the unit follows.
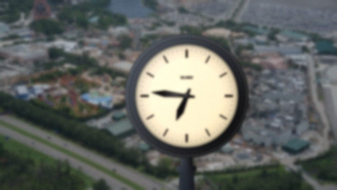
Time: h=6 m=46
